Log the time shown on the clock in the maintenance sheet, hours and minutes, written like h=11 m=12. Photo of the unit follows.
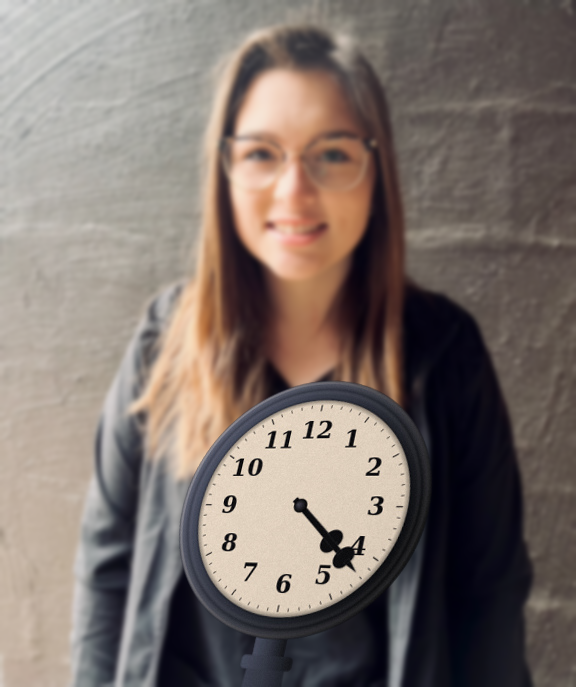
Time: h=4 m=22
